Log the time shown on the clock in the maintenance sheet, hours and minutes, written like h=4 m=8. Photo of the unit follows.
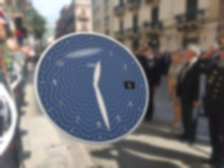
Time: h=12 m=28
